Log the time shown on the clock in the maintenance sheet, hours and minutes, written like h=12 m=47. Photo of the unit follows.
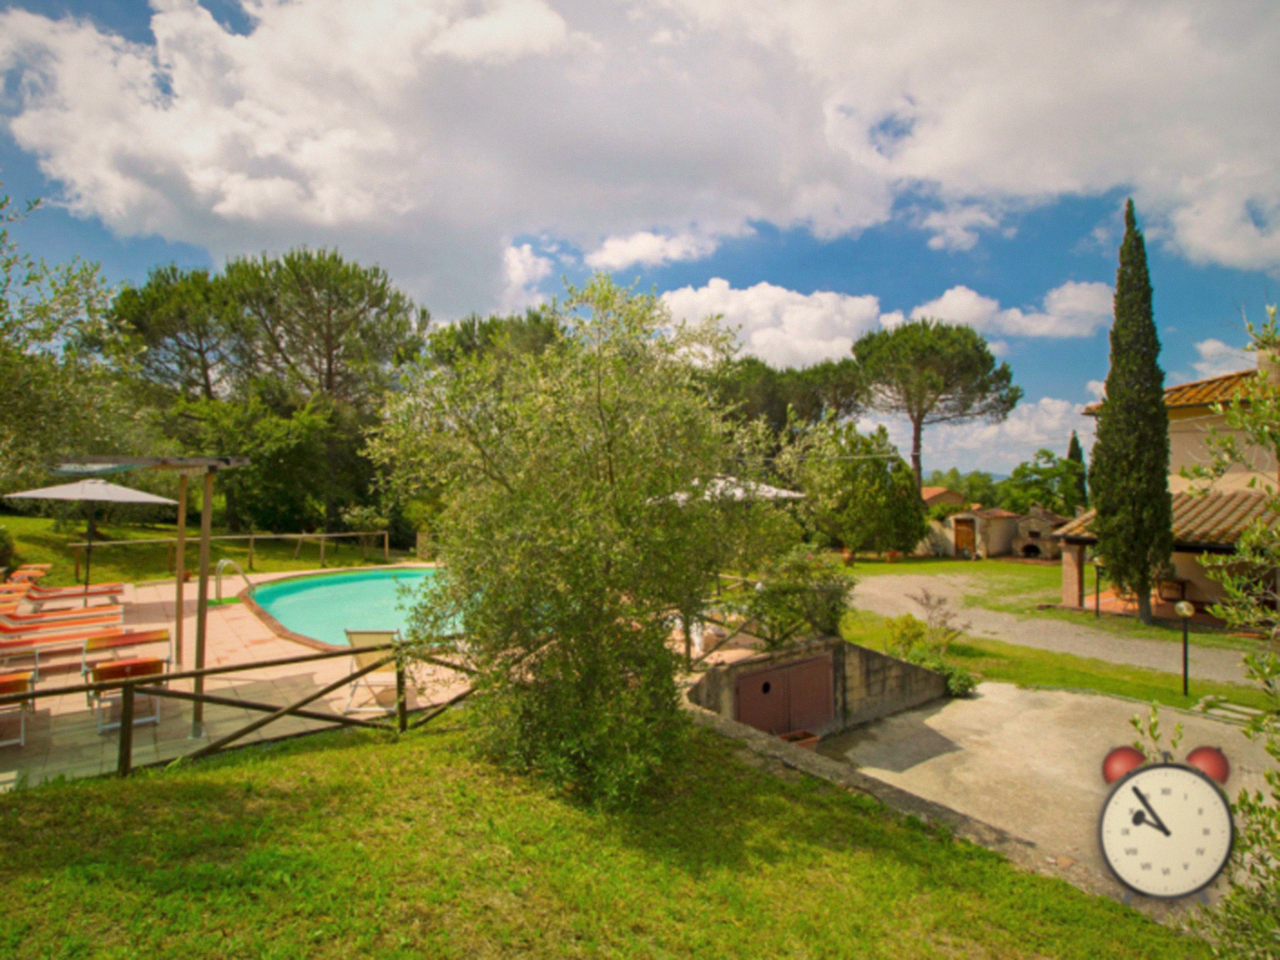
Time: h=9 m=54
